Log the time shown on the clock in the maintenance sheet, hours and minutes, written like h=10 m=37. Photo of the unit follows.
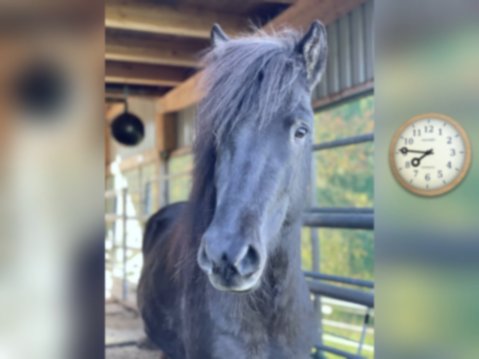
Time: h=7 m=46
